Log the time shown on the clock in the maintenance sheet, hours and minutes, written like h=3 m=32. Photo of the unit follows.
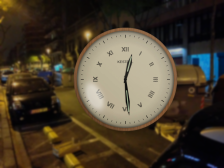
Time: h=12 m=29
